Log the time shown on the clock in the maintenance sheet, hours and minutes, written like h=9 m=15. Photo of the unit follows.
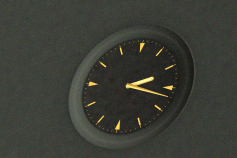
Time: h=2 m=17
